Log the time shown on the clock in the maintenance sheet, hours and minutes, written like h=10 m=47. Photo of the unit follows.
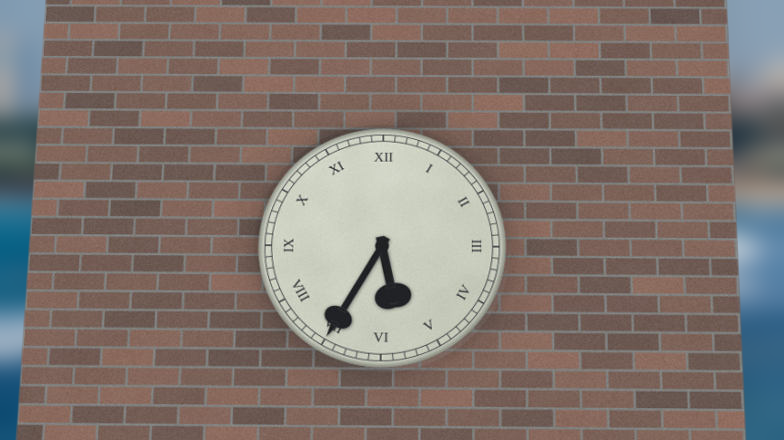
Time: h=5 m=35
